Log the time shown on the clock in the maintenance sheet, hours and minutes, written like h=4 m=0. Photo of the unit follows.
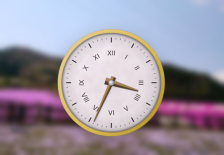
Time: h=3 m=34
